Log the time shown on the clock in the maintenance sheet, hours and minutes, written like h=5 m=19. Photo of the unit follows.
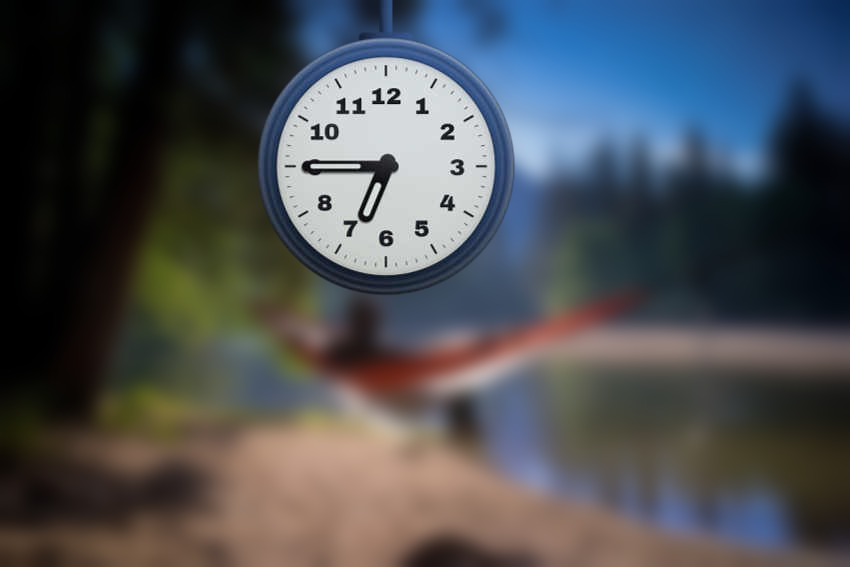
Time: h=6 m=45
